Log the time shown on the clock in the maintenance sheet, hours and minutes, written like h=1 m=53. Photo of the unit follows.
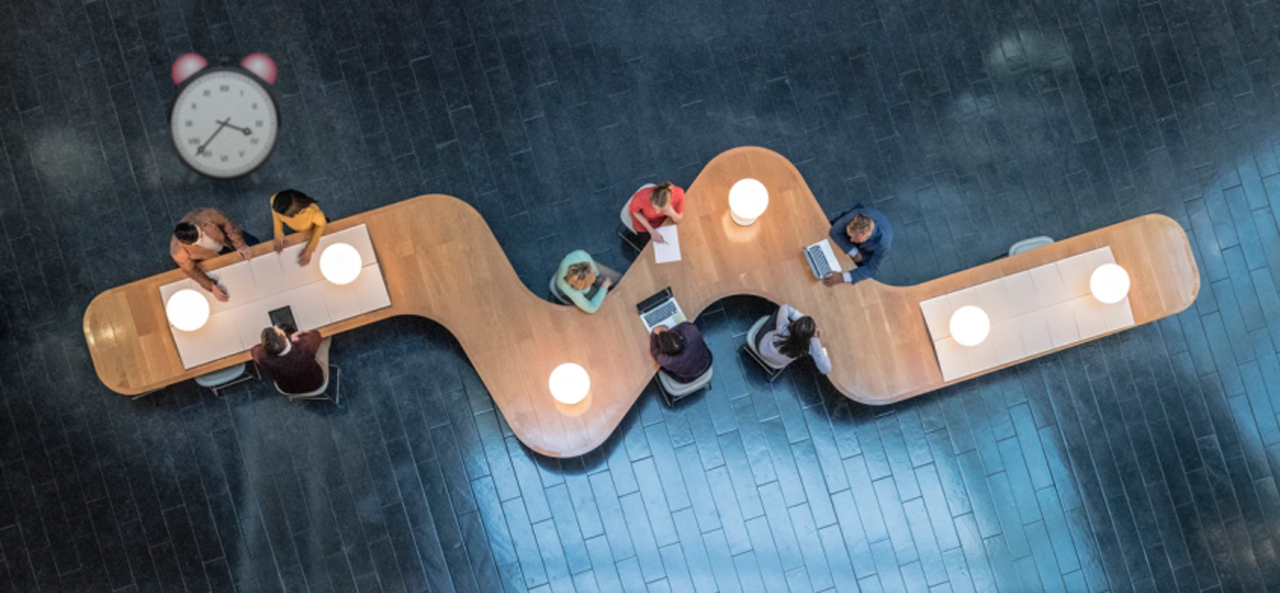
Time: h=3 m=37
